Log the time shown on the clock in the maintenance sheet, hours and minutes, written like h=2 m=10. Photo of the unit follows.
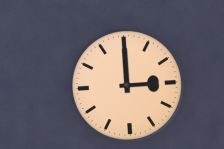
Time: h=3 m=0
